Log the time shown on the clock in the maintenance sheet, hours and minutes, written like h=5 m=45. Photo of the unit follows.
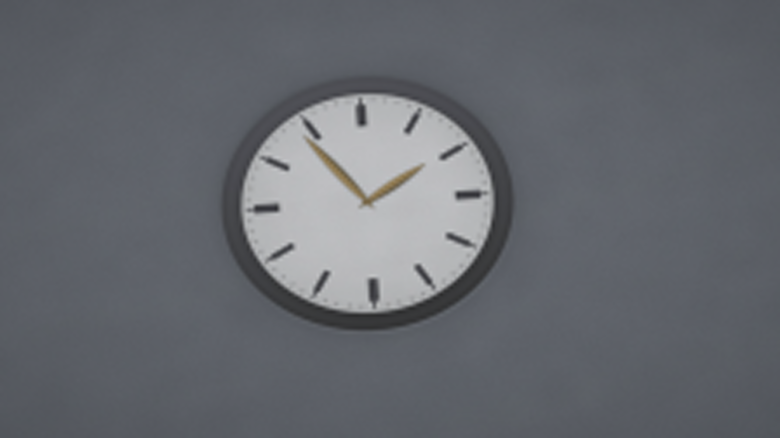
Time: h=1 m=54
